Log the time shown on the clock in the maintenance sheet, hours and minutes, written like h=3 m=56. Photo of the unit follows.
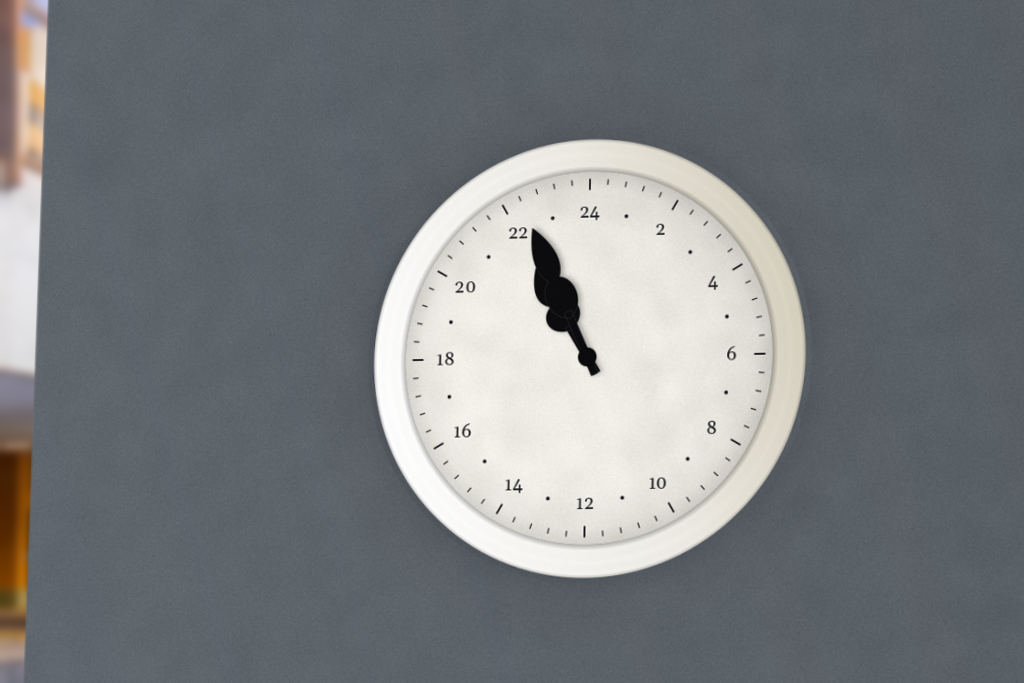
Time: h=21 m=56
